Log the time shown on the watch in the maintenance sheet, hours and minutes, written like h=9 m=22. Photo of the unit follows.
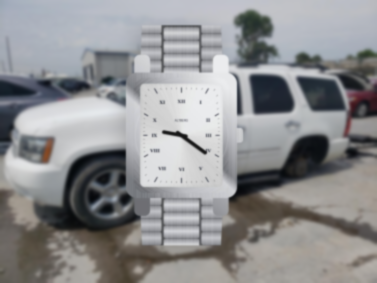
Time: h=9 m=21
